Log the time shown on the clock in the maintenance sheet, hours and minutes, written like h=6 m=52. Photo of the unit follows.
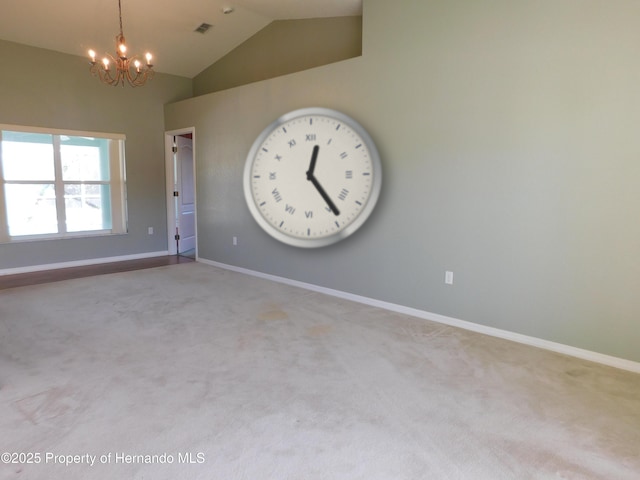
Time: h=12 m=24
